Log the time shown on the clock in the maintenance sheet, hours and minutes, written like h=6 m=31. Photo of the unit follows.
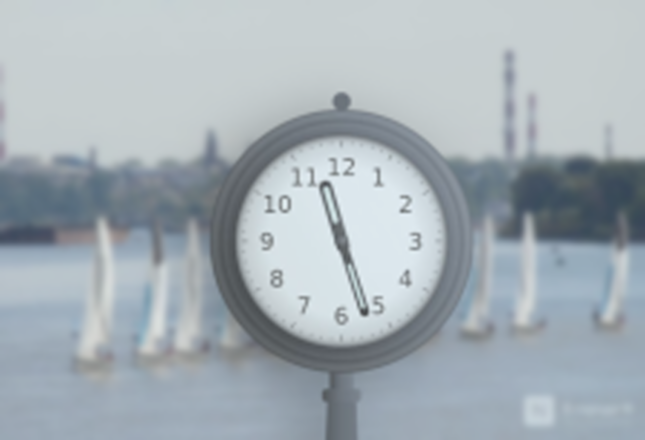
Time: h=11 m=27
